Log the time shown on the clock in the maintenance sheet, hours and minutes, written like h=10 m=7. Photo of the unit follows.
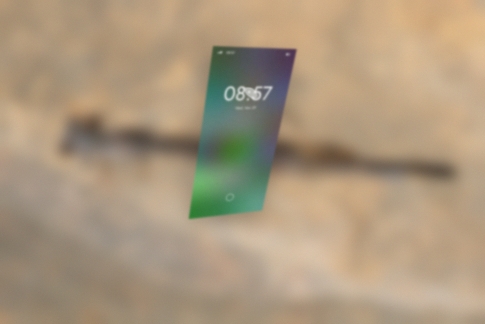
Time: h=8 m=57
